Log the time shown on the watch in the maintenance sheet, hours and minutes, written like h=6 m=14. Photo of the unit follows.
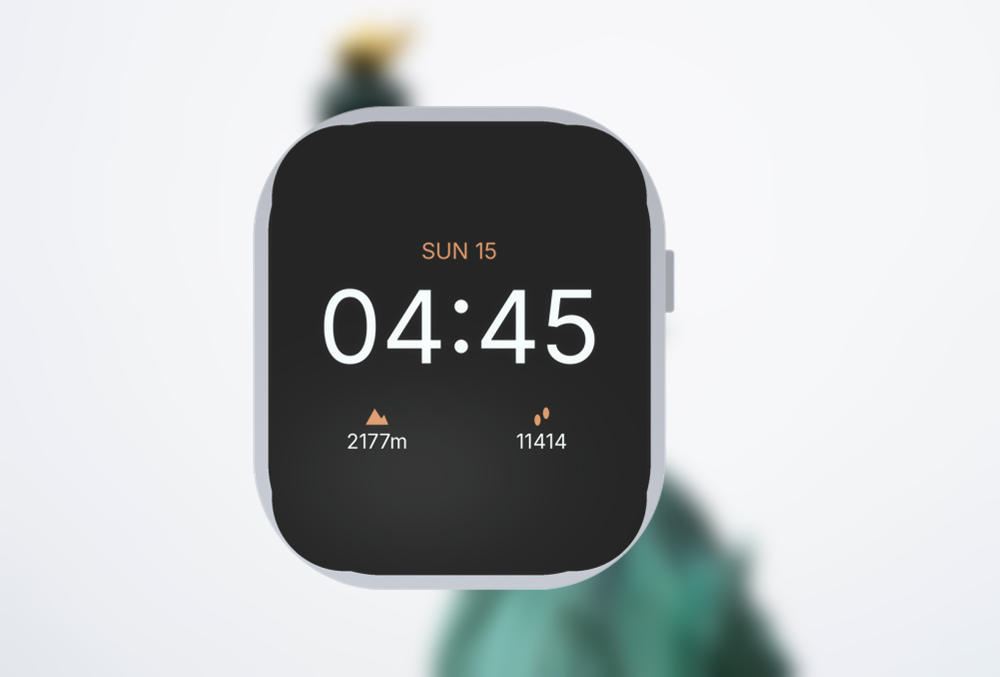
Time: h=4 m=45
